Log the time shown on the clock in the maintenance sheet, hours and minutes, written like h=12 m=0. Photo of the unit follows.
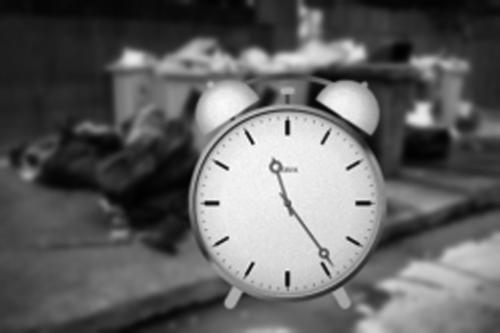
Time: h=11 m=24
